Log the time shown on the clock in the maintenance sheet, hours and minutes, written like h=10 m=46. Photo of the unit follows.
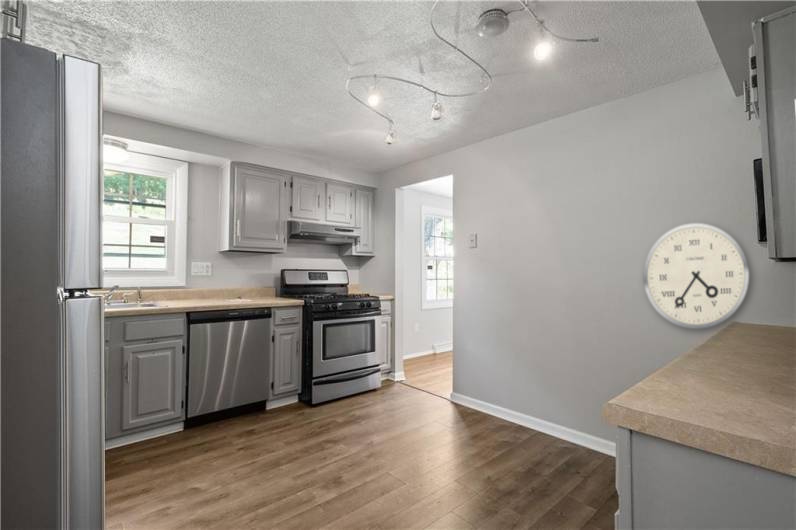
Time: h=4 m=36
